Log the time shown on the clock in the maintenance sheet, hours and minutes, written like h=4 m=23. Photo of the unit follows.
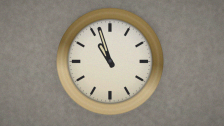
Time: h=10 m=57
